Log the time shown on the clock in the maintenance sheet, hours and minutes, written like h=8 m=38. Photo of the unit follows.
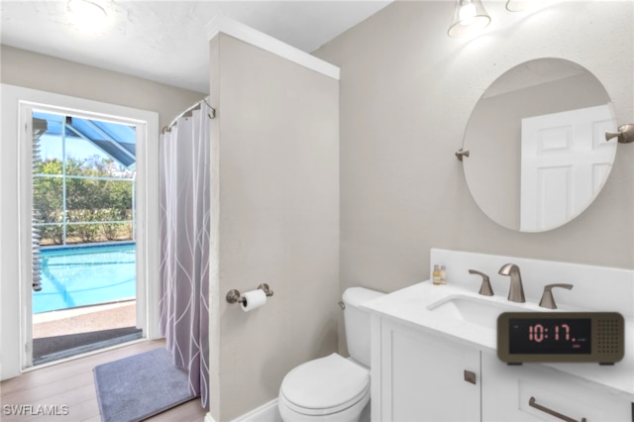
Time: h=10 m=17
